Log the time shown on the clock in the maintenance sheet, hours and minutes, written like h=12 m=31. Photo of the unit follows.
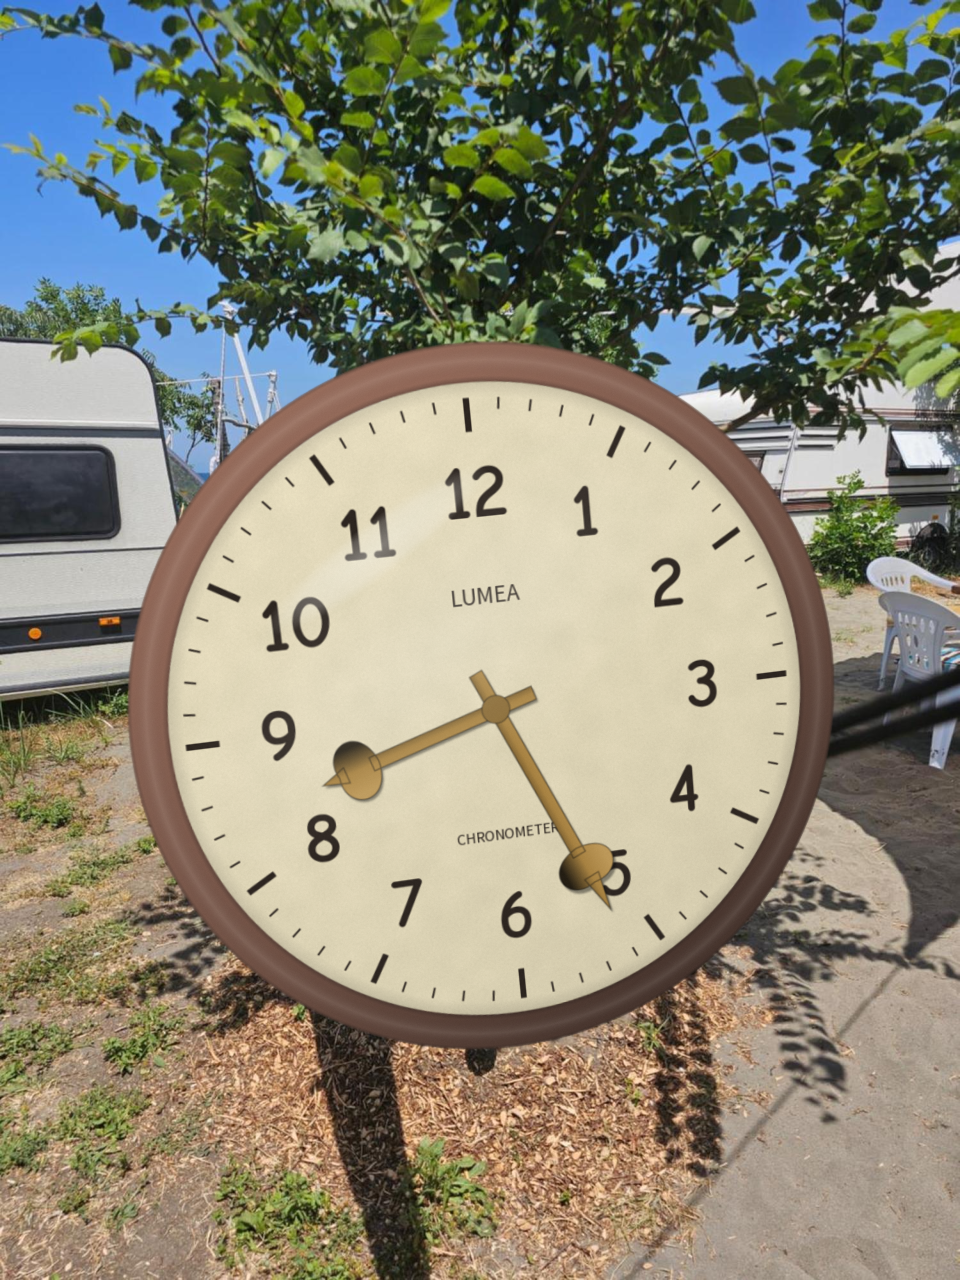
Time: h=8 m=26
